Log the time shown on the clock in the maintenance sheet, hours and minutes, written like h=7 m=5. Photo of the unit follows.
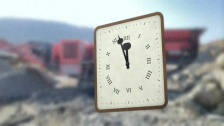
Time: h=11 m=57
